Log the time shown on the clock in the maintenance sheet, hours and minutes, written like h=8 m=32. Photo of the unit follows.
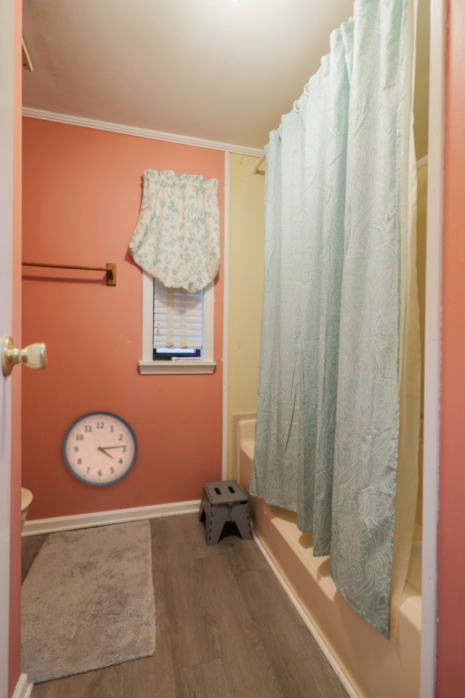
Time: h=4 m=14
